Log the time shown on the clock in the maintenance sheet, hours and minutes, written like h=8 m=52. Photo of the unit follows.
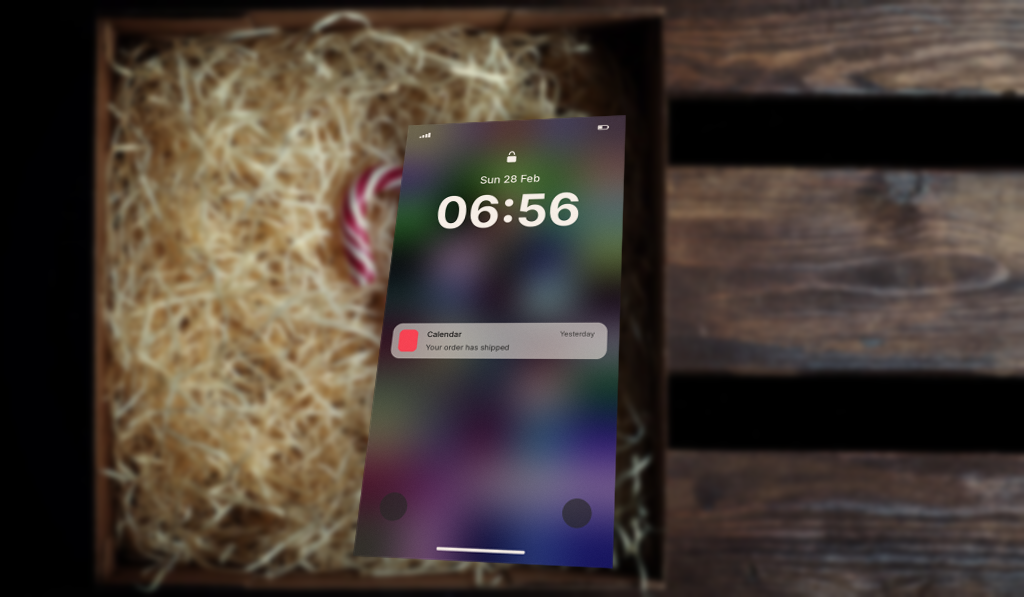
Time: h=6 m=56
